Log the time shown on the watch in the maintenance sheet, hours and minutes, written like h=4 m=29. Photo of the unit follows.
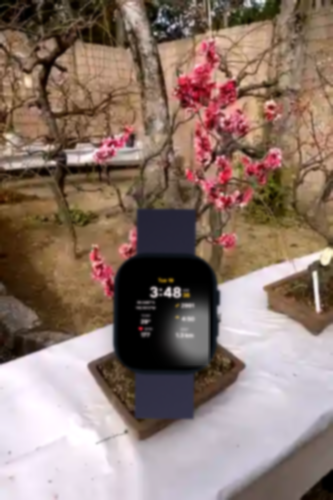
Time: h=3 m=48
